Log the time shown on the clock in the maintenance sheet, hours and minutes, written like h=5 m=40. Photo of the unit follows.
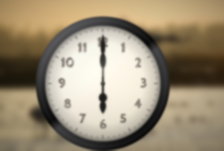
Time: h=6 m=0
